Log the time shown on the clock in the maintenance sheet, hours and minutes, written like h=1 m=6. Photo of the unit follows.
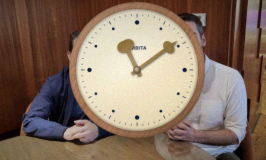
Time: h=11 m=9
